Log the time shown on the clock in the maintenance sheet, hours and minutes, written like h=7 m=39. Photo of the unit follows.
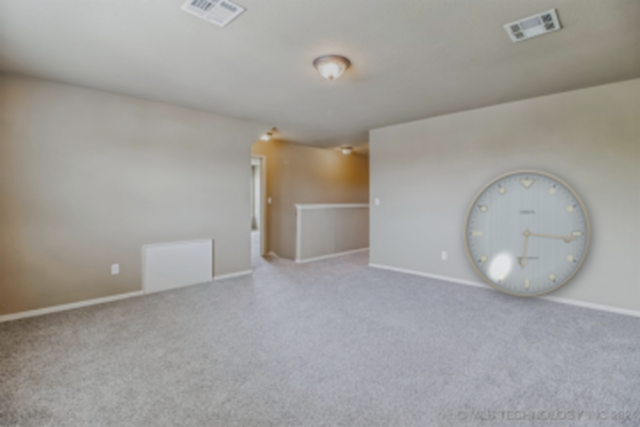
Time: h=6 m=16
